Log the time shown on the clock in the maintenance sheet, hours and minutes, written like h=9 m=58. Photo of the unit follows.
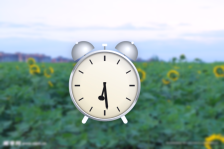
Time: h=6 m=29
